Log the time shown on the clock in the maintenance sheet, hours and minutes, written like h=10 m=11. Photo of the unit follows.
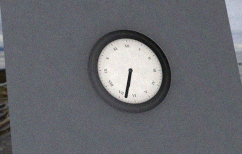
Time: h=6 m=33
